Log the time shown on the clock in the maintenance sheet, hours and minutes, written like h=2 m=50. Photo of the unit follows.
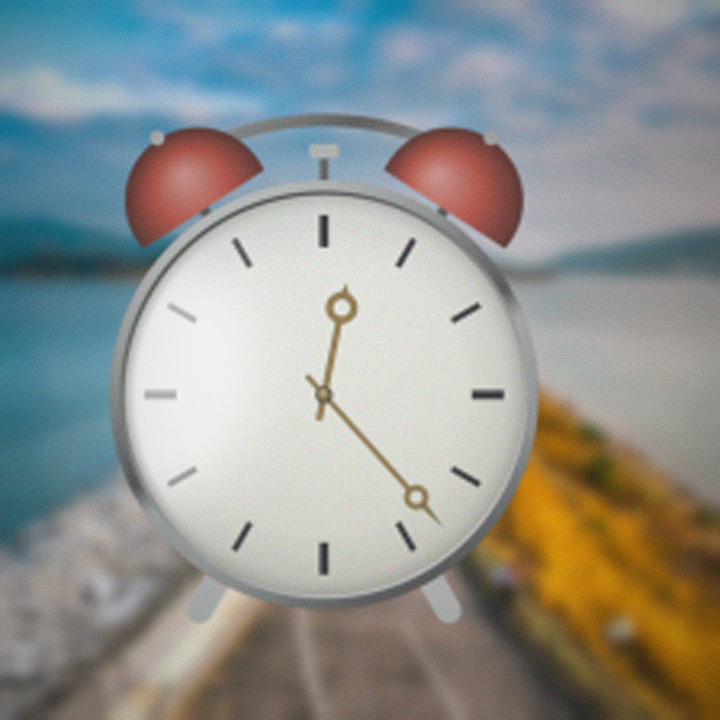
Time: h=12 m=23
